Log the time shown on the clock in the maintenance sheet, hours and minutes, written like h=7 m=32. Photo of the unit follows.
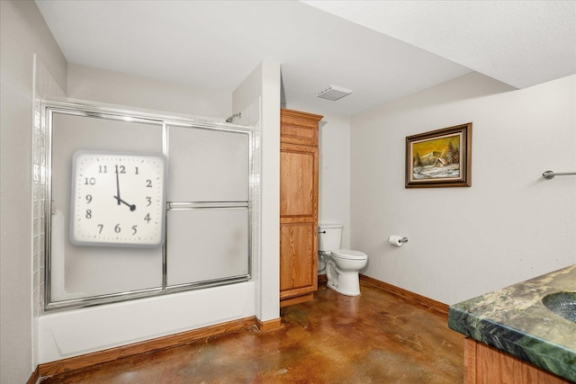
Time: h=3 m=59
